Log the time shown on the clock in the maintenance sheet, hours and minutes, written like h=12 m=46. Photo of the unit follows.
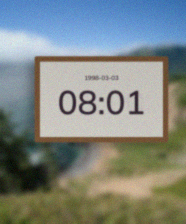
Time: h=8 m=1
